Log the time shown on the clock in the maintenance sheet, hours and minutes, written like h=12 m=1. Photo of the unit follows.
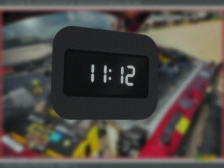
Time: h=11 m=12
